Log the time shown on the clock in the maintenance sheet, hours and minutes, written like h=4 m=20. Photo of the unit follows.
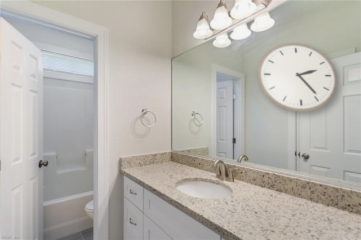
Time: h=2 m=24
